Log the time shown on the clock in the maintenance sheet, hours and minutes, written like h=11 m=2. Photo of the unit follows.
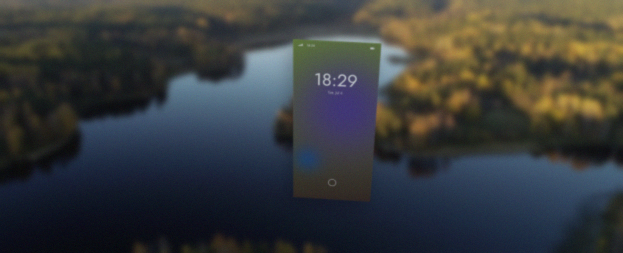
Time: h=18 m=29
